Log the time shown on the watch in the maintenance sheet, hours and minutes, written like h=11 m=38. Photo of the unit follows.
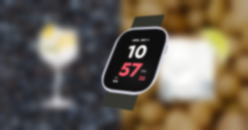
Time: h=10 m=57
